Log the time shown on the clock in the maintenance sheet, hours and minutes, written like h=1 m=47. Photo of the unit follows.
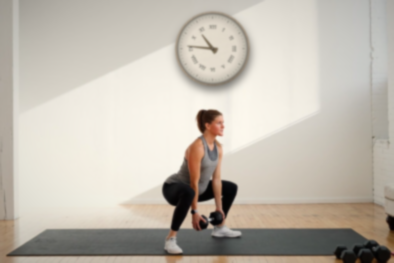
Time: h=10 m=46
